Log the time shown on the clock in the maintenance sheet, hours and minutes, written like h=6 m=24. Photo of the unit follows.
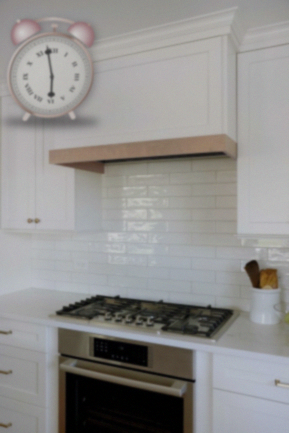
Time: h=5 m=58
